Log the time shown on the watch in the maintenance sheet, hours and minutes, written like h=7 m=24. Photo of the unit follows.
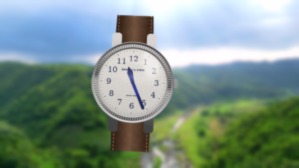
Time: h=11 m=26
